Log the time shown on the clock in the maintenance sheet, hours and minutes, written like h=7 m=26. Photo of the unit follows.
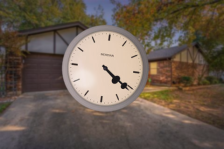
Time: h=4 m=21
